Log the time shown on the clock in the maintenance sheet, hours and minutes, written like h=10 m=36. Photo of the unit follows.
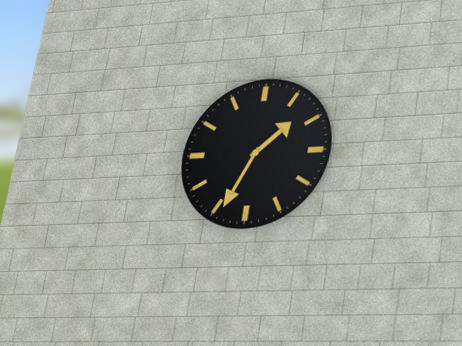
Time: h=1 m=34
